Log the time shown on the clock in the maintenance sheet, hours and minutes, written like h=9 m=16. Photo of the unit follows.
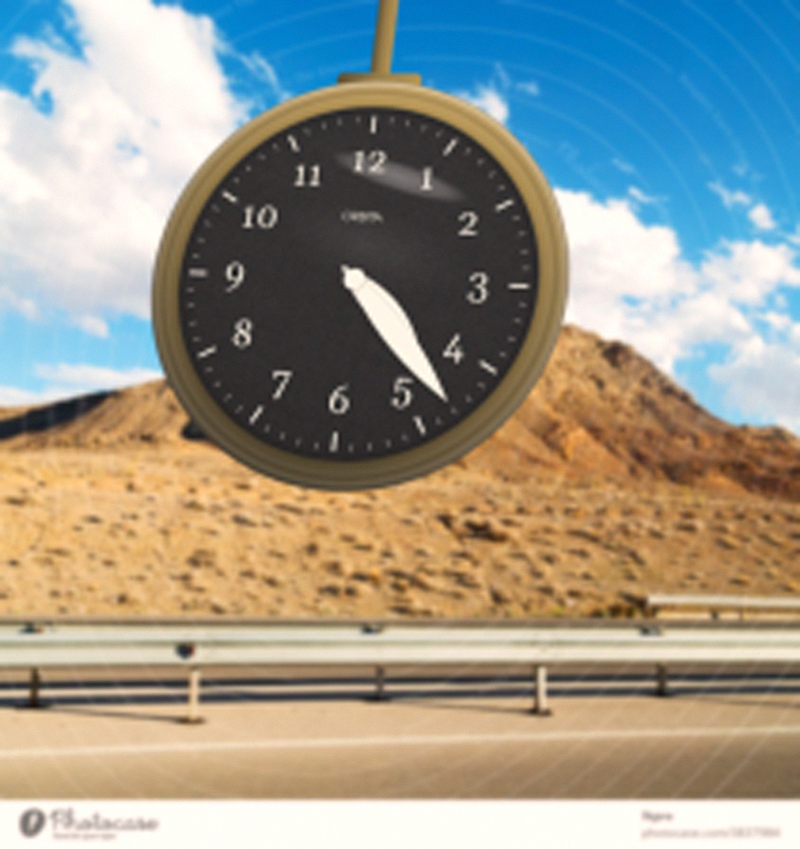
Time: h=4 m=23
